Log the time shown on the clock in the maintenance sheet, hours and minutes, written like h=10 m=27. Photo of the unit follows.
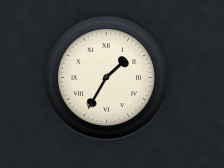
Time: h=1 m=35
